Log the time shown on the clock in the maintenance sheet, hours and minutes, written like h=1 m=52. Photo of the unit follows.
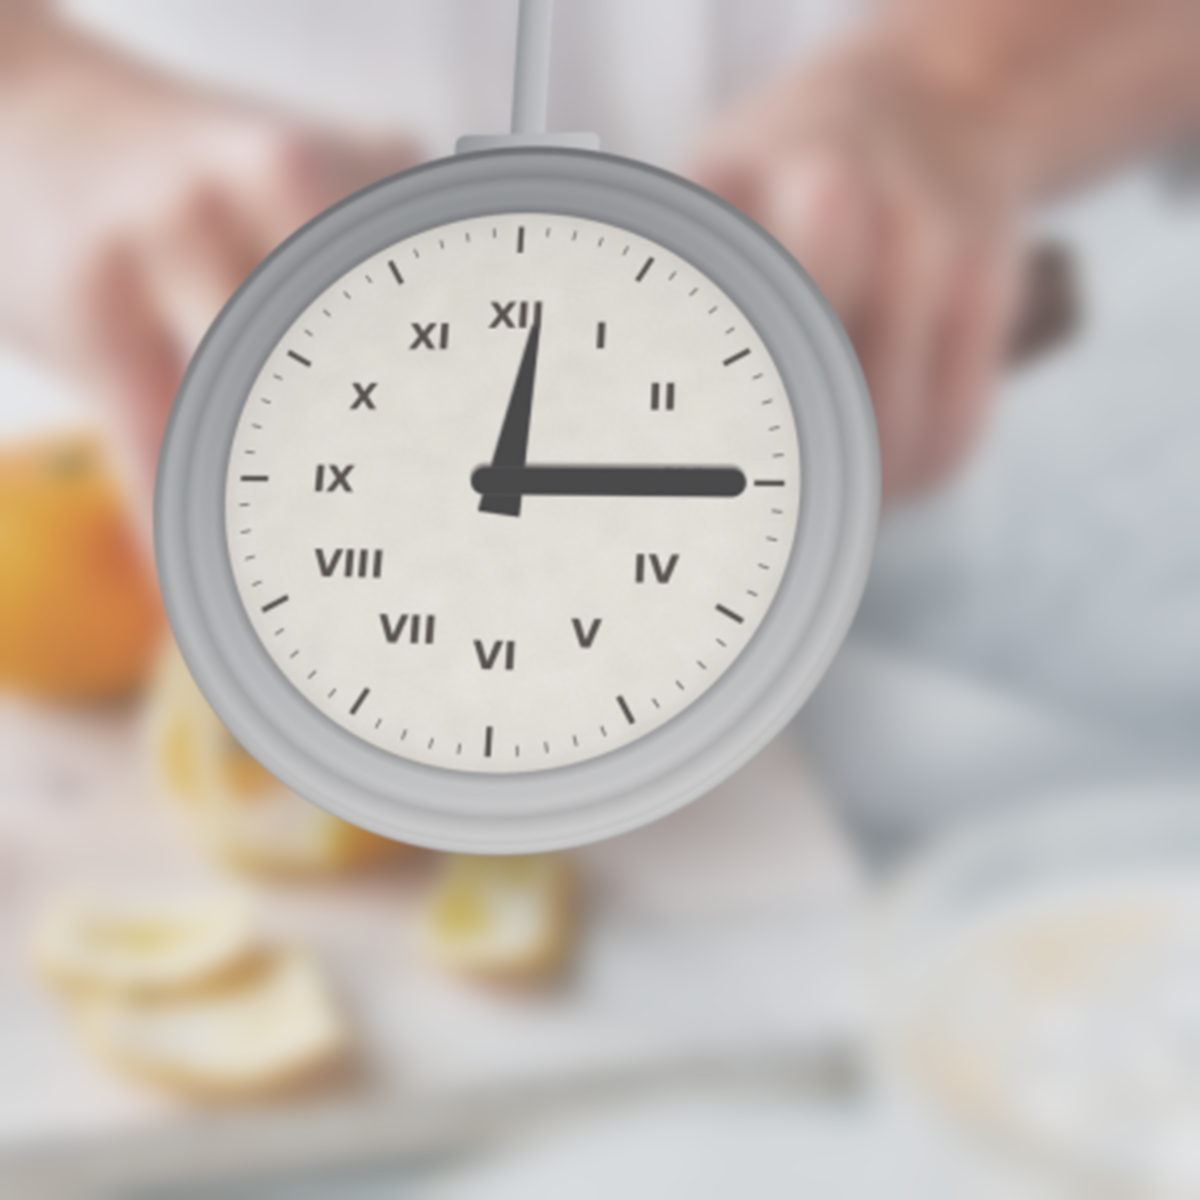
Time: h=12 m=15
